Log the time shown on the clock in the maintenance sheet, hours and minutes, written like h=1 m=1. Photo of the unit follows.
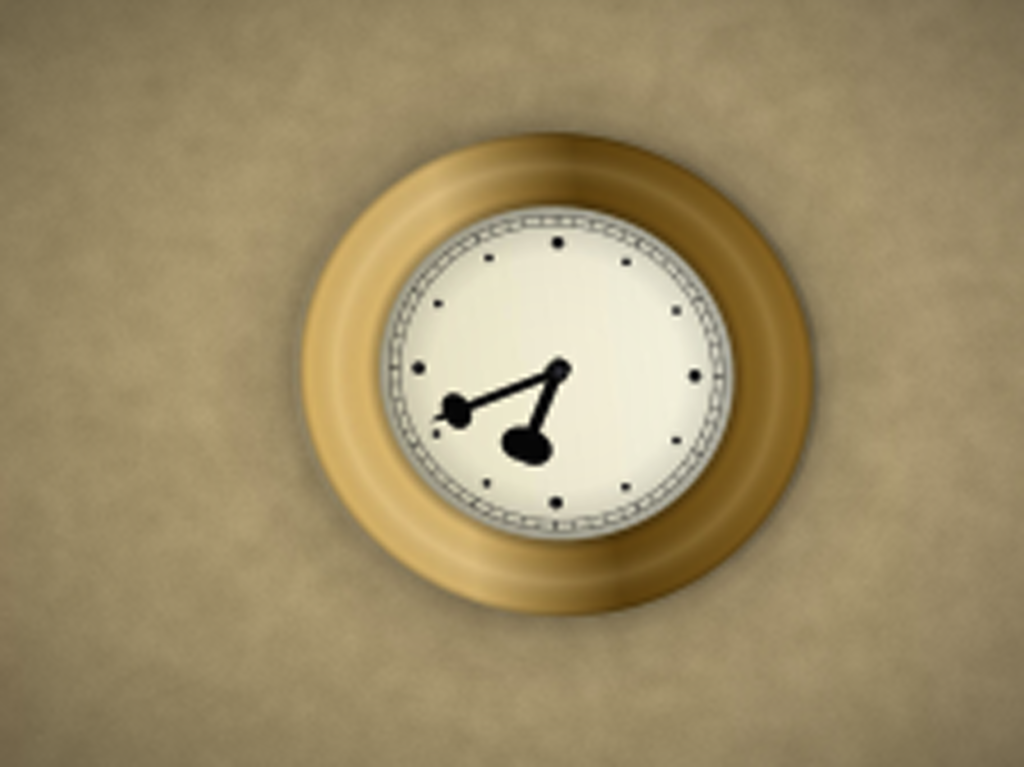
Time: h=6 m=41
